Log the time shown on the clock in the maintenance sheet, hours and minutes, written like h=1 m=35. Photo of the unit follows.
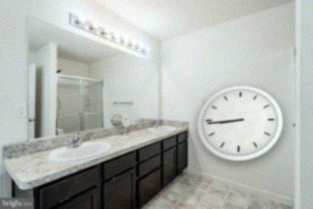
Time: h=8 m=44
